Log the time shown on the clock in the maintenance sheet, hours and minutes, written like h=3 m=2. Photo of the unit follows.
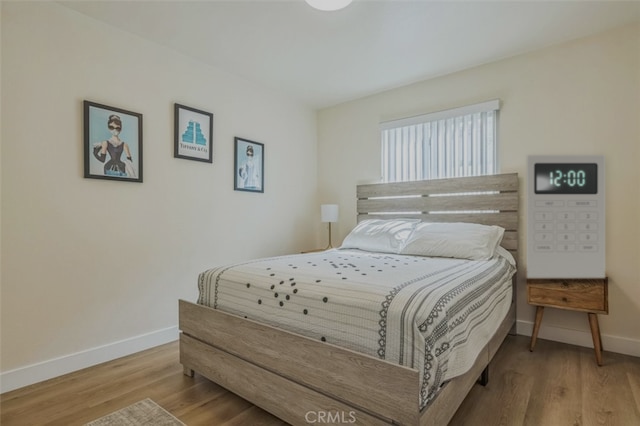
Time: h=12 m=0
